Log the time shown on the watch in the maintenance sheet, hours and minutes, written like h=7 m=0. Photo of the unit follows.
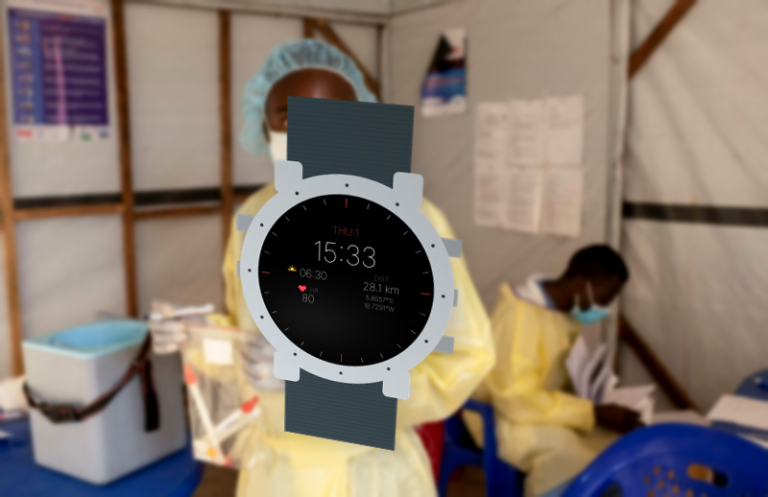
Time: h=15 m=33
